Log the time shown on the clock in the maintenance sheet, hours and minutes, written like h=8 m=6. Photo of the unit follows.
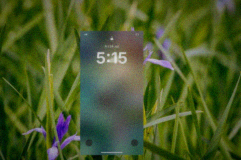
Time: h=5 m=15
